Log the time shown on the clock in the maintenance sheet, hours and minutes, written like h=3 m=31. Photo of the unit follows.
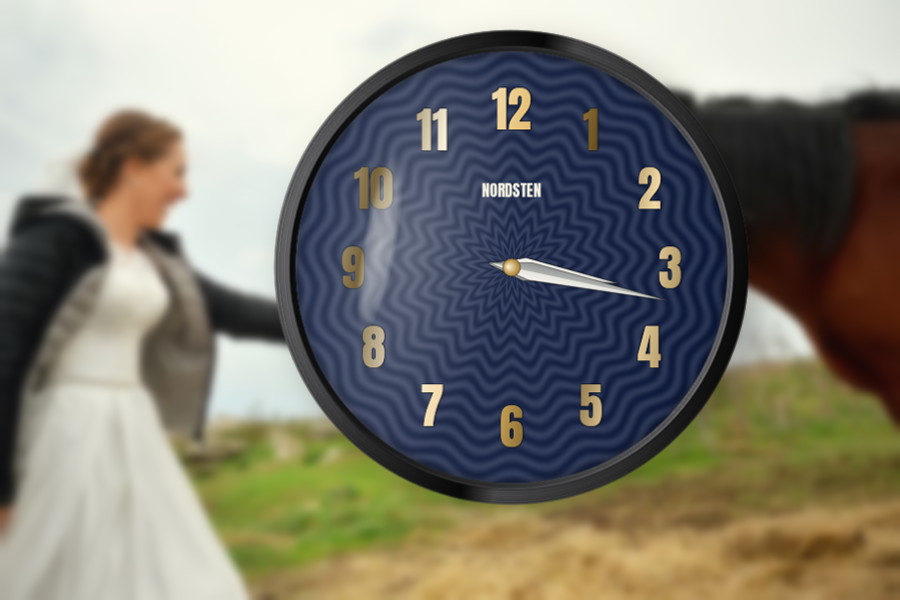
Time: h=3 m=17
